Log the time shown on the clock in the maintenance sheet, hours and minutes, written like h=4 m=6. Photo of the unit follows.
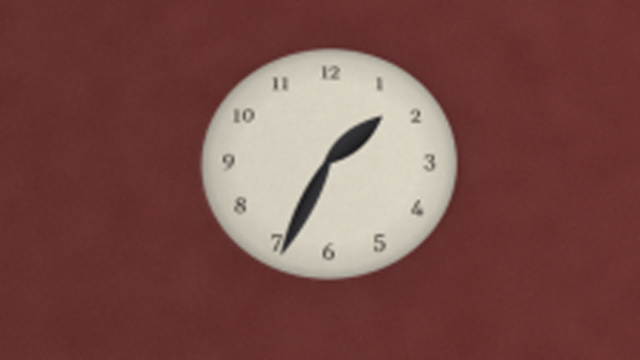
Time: h=1 m=34
